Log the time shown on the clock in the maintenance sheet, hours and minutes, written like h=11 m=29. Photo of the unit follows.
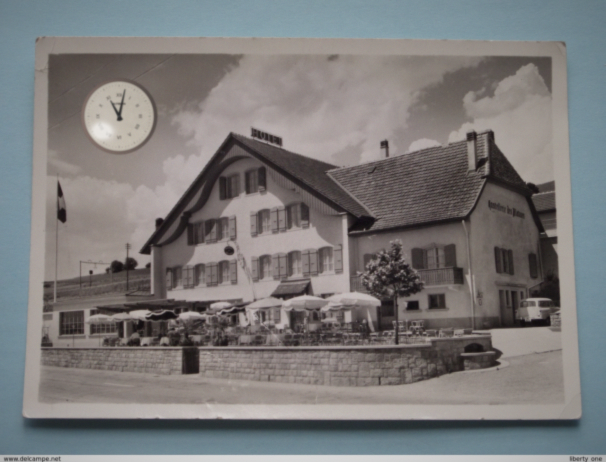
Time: h=11 m=2
